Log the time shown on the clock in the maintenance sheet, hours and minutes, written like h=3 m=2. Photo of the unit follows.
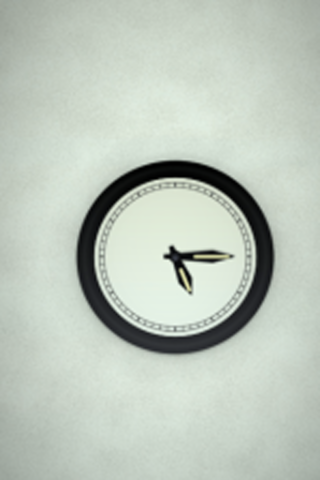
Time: h=5 m=15
